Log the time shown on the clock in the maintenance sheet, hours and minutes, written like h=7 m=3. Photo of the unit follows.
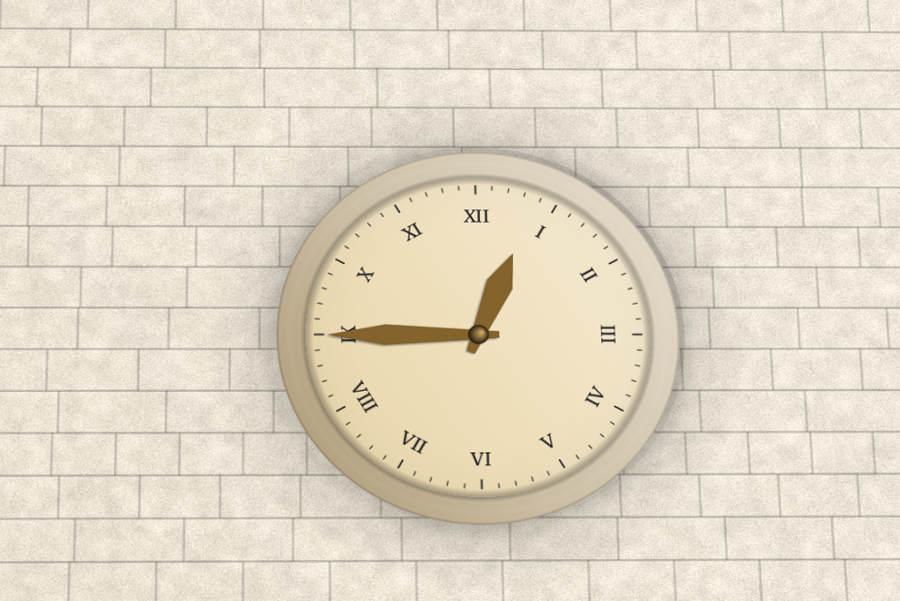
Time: h=12 m=45
